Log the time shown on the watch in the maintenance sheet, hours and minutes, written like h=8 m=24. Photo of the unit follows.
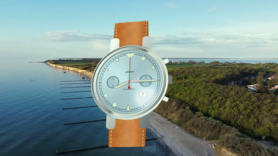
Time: h=8 m=15
